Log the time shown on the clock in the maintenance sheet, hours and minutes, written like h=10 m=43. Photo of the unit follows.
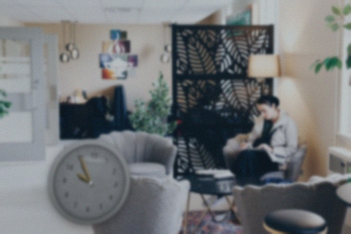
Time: h=9 m=55
